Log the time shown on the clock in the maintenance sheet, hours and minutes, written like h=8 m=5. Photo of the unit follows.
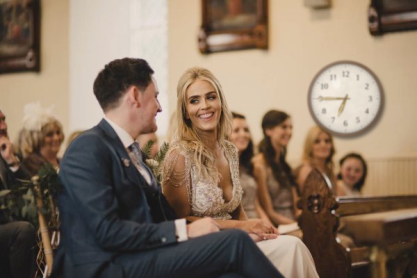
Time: h=6 m=45
